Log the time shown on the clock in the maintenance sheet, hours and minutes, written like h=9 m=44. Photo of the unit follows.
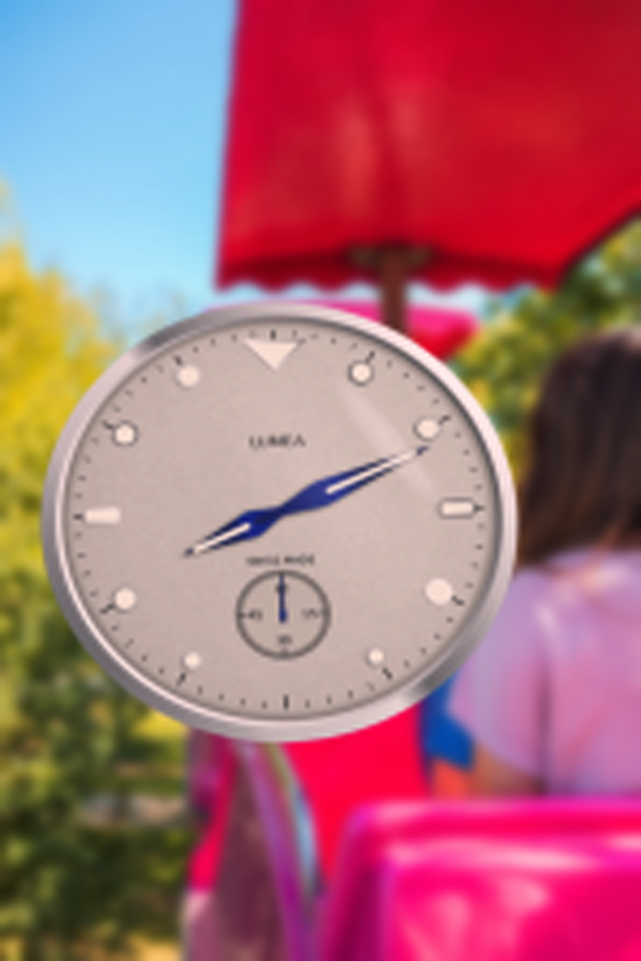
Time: h=8 m=11
